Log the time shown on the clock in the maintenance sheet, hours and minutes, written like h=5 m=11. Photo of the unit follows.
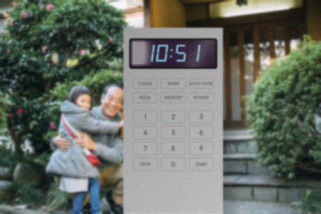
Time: h=10 m=51
